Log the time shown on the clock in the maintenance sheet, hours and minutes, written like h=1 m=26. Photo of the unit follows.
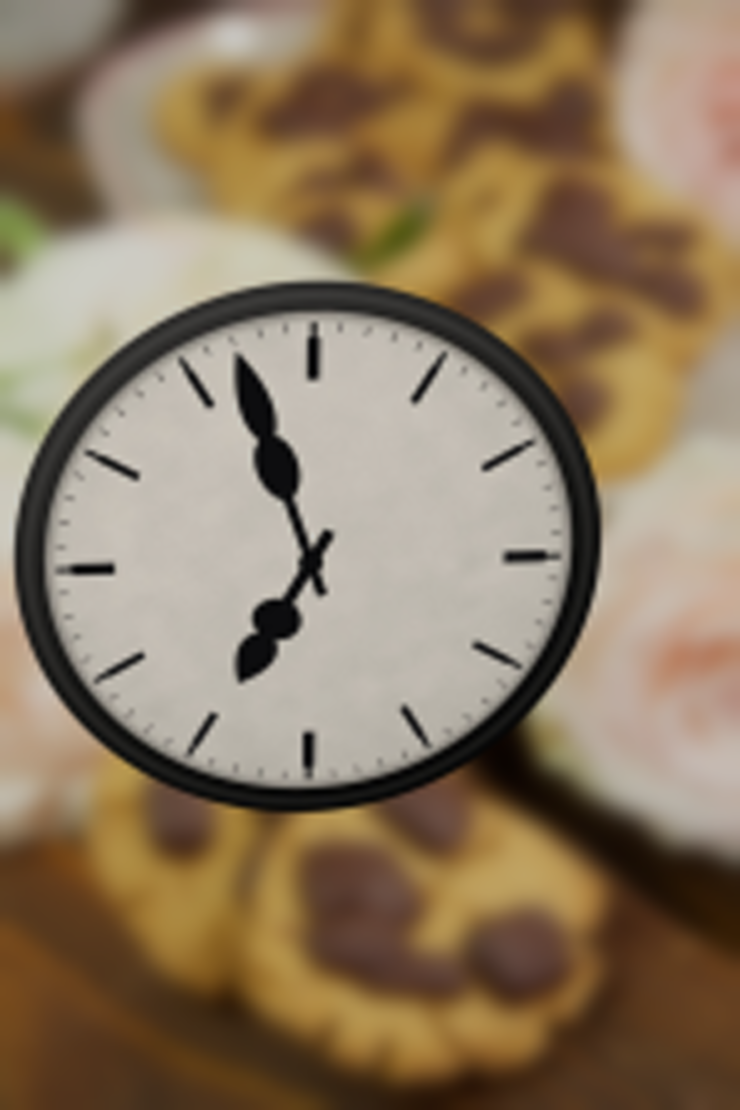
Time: h=6 m=57
